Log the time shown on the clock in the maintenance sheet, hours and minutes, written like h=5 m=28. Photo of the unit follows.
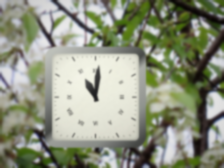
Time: h=11 m=1
